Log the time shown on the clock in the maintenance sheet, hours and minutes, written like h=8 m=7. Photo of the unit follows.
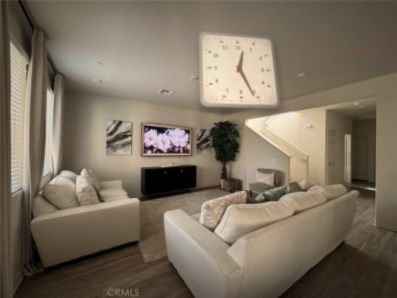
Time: h=12 m=26
